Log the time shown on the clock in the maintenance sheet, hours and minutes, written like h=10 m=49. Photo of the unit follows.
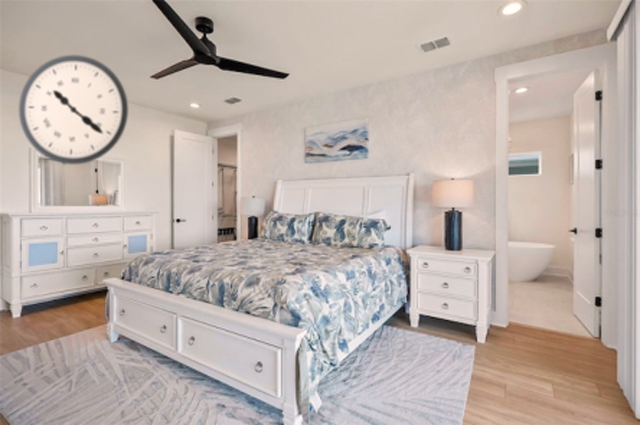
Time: h=10 m=21
